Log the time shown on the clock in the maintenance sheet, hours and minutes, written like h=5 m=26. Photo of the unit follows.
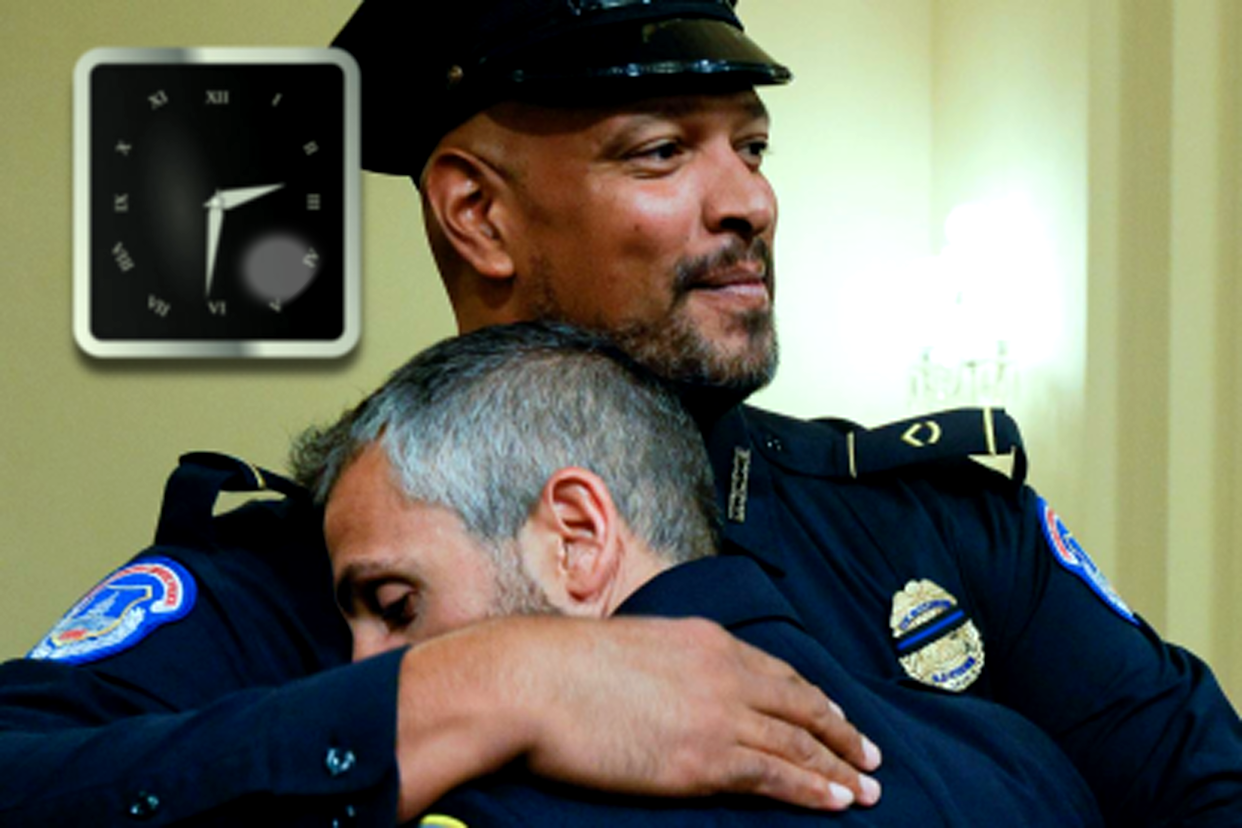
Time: h=2 m=31
